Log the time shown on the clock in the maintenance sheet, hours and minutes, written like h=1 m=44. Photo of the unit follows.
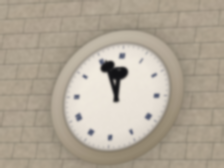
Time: h=11 m=56
